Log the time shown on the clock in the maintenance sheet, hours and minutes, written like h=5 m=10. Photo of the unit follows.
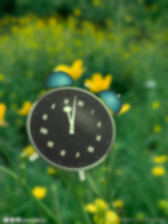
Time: h=10 m=58
